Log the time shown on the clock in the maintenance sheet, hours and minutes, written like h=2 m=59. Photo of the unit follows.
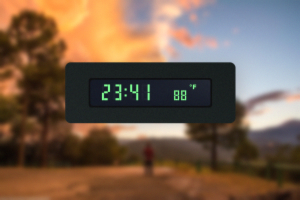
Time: h=23 m=41
